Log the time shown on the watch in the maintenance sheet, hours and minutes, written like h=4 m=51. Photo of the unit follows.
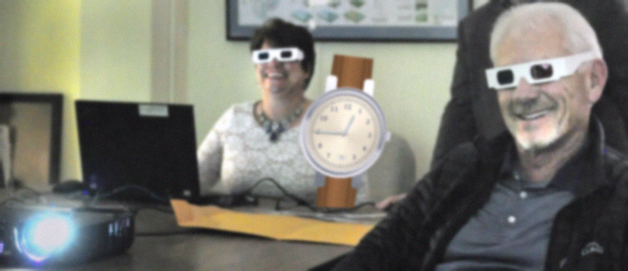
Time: h=12 m=45
